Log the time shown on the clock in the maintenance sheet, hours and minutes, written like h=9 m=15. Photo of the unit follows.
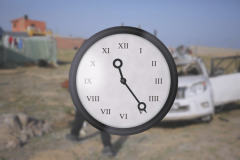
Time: h=11 m=24
